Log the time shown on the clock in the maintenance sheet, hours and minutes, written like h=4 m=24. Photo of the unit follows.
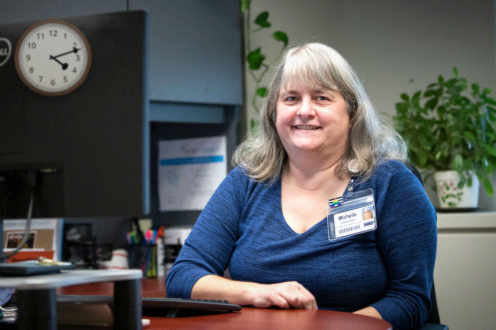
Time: h=4 m=12
